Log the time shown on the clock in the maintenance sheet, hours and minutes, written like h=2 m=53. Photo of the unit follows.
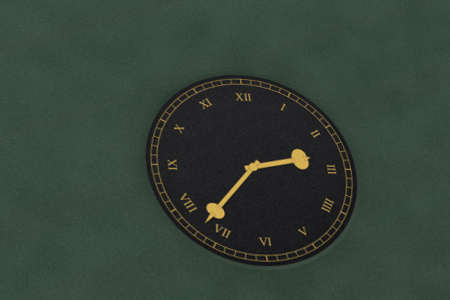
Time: h=2 m=37
